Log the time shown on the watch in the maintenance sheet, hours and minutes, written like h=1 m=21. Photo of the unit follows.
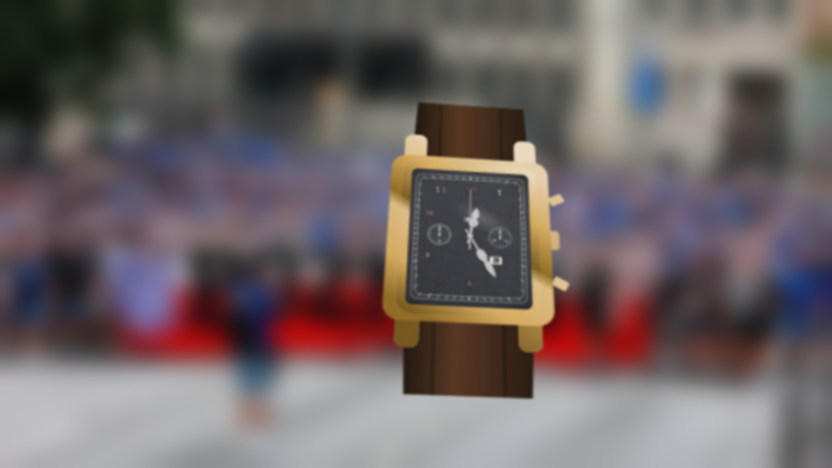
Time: h=12 m=25
